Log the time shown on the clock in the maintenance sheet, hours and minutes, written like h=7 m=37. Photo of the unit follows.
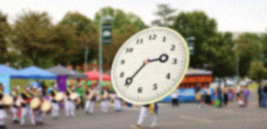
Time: h=2 m=36
